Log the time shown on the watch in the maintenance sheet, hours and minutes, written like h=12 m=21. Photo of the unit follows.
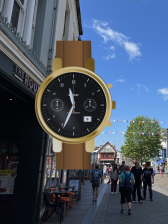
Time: h=11 m=34
